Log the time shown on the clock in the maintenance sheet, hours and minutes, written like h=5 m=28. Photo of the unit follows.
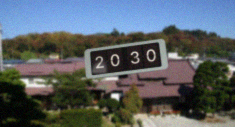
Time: h=20 m=30
